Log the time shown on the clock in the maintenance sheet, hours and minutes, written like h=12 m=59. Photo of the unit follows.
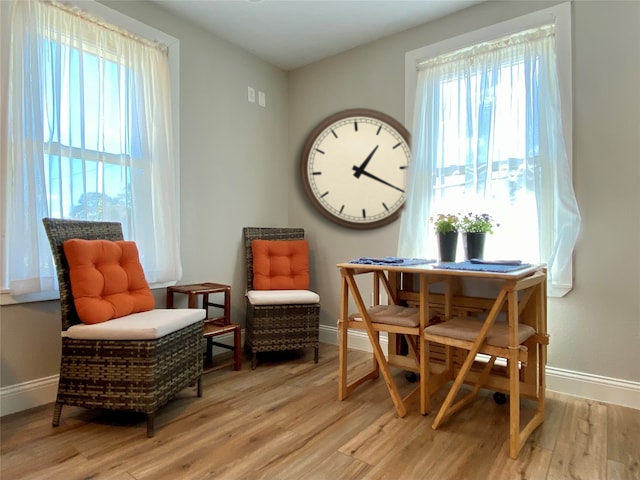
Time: h=1 m=20
